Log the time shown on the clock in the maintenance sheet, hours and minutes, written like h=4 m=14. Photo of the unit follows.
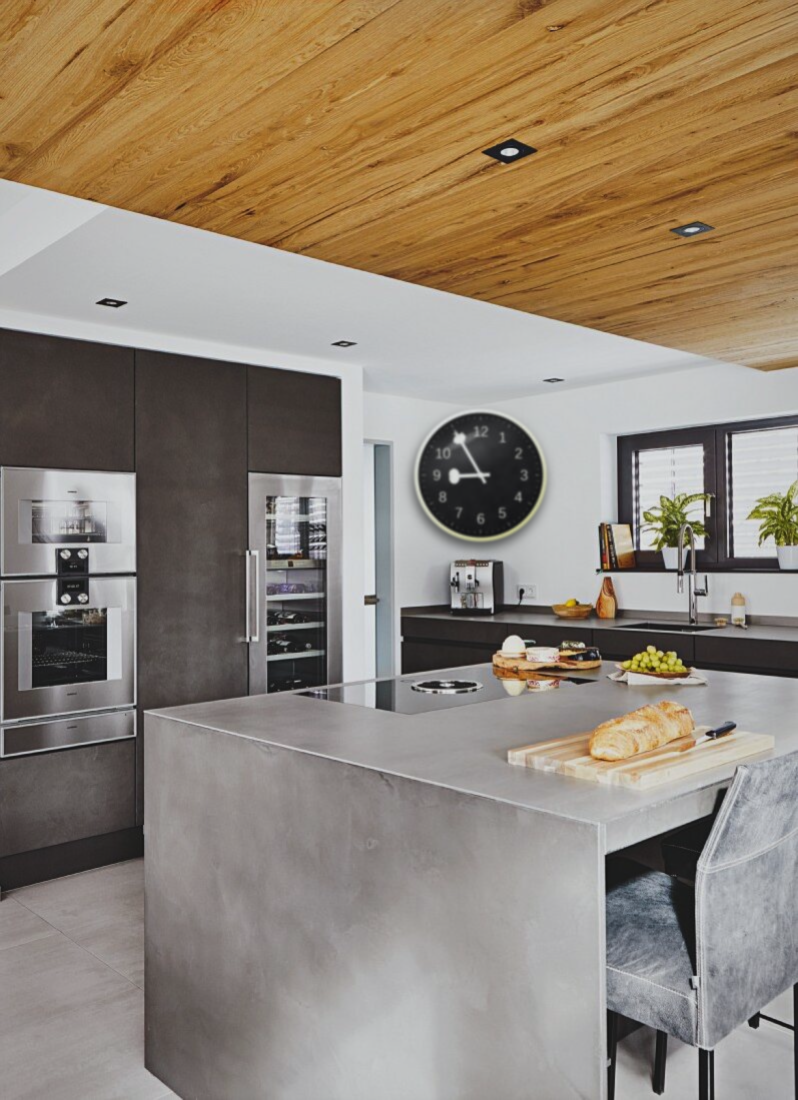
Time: h=8 m=55
